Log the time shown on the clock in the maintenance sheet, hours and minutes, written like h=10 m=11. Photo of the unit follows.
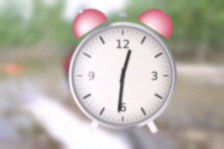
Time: h=12 m=31
